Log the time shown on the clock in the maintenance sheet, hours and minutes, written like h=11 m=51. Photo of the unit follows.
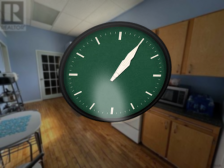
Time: h=1 m=5
